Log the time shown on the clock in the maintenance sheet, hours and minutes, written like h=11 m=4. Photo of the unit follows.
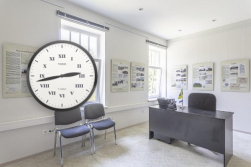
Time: h=2 m=43
